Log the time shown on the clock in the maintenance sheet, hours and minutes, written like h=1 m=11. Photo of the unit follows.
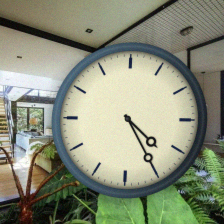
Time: h=4 m=25
